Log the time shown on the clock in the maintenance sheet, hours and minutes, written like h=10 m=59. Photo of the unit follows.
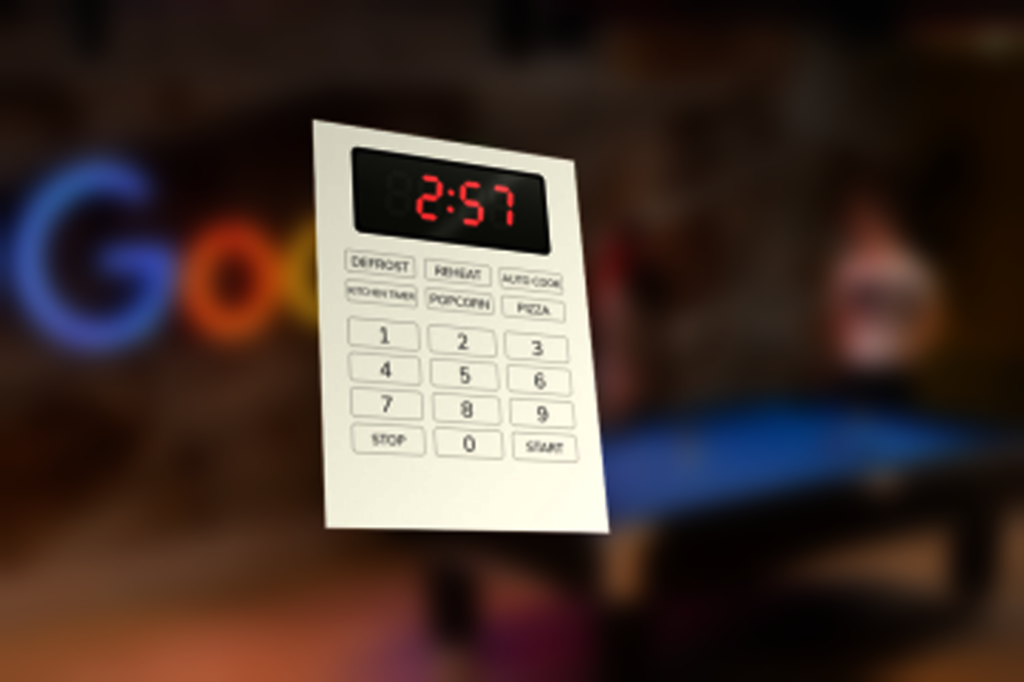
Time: h=2 m=57
